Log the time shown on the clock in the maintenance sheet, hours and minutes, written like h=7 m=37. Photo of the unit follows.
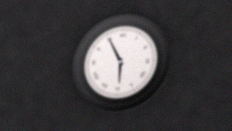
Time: h=5 m=55
